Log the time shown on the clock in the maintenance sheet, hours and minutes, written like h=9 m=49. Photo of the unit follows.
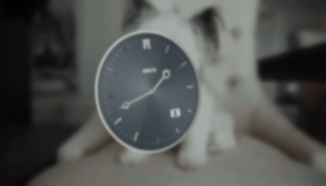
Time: h=1 m=42
